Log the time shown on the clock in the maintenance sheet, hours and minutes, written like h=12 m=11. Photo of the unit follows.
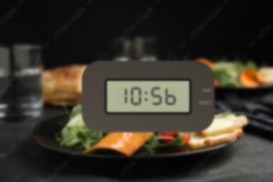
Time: h=10 m=56
